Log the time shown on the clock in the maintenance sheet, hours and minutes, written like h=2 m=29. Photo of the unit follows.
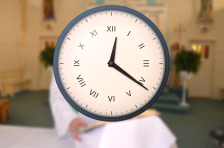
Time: h=12 m=21
